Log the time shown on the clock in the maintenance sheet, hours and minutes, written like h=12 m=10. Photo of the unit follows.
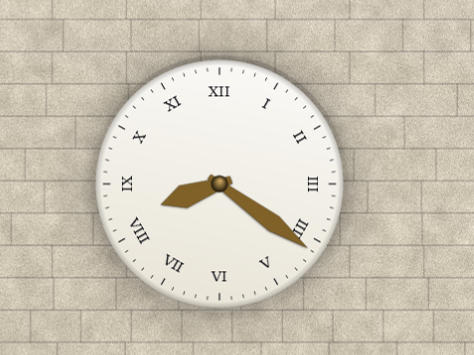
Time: h=8 m=21
